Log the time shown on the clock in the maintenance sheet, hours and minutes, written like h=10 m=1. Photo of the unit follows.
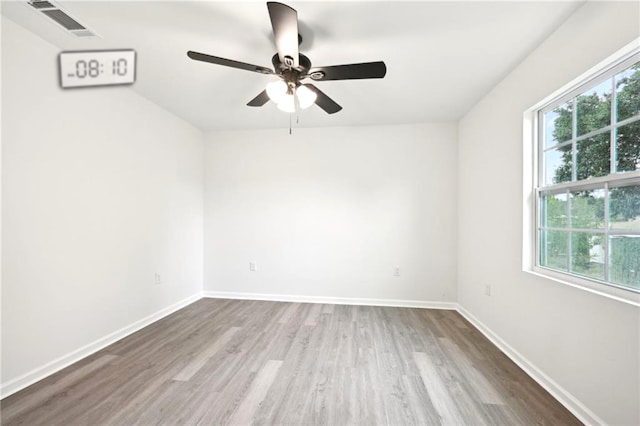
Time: h=8 m=10
